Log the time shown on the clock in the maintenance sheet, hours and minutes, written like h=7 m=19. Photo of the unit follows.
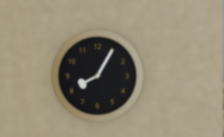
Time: h=8 m=5
